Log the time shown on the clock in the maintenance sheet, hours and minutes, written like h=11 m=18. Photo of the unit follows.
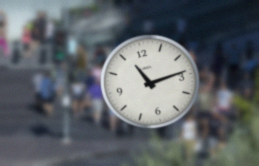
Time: h=11 m=14
